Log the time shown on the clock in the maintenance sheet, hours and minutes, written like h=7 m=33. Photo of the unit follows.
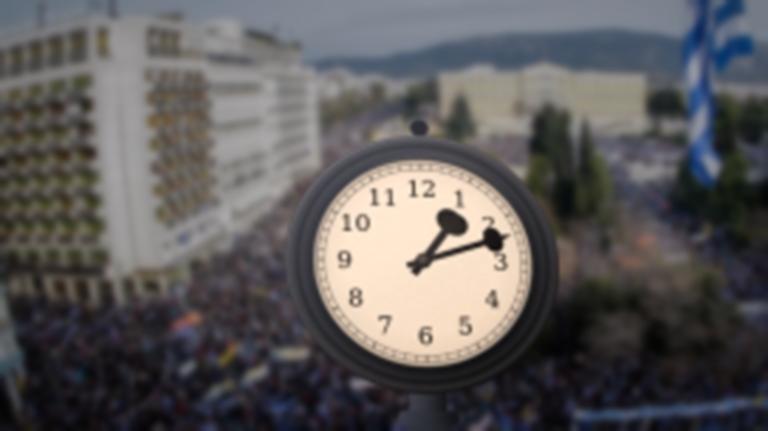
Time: h=1 m=12
